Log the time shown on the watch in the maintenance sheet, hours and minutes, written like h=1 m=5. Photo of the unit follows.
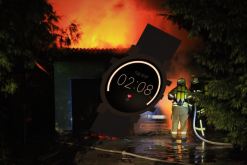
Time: h=2 m=8
